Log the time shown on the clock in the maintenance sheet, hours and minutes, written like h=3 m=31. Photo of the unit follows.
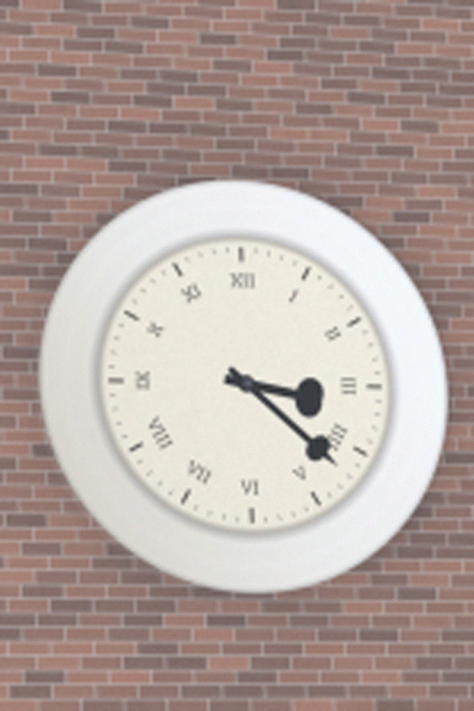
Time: h=3 m=22
